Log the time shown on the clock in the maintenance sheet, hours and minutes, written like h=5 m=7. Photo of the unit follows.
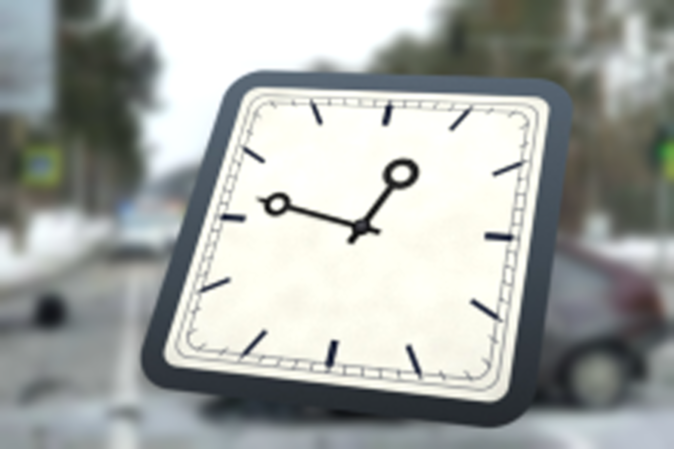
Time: h=12 m=47
